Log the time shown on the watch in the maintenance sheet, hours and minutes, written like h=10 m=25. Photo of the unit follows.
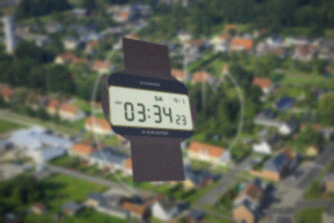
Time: h=3 m=34
